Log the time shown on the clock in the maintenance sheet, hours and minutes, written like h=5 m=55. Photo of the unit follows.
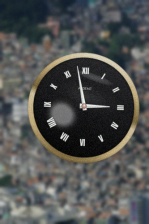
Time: h=2 m=58
